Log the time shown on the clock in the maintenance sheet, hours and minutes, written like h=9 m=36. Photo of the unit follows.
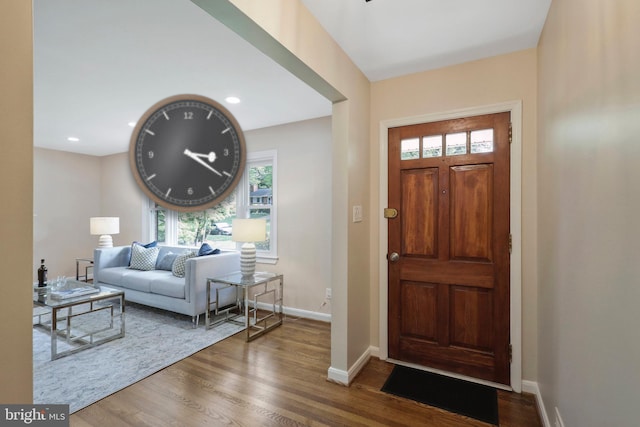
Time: h=3 m=21
